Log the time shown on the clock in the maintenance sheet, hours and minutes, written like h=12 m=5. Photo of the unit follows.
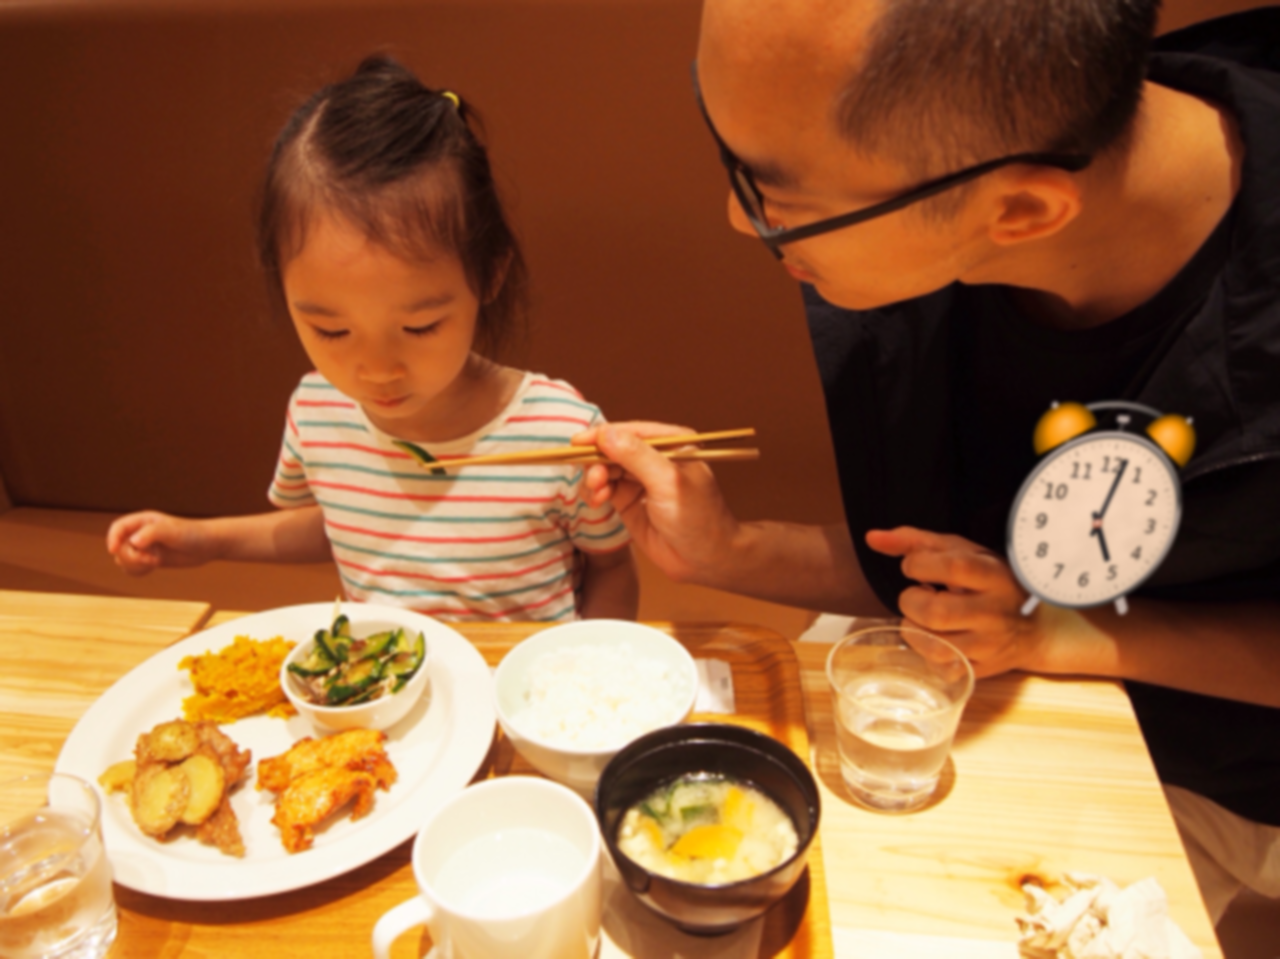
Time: h=5 m=2
